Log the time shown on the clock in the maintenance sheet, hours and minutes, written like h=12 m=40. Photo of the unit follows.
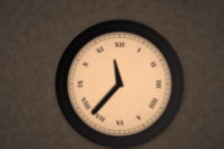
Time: h=11 m=37
